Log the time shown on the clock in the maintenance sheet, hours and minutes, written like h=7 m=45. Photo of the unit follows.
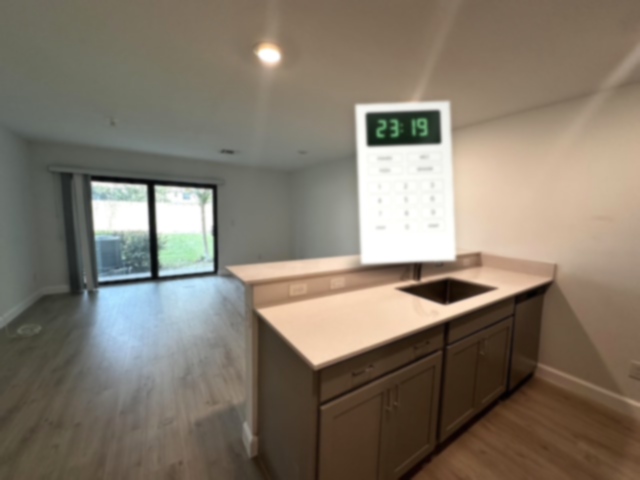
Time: h=23 m=19
